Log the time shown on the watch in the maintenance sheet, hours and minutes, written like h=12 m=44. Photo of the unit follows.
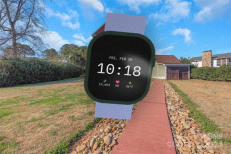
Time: h=10 m=18
